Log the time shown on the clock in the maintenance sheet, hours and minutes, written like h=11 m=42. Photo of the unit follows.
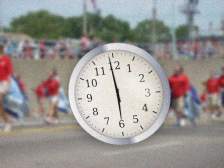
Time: h=5 m=59
